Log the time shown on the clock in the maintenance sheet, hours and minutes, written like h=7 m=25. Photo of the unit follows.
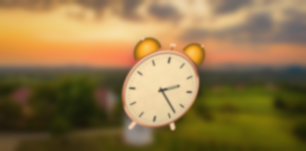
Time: h=2 m=23
